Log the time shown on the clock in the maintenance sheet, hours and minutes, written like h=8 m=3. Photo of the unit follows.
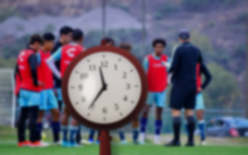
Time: h=11 m=36
